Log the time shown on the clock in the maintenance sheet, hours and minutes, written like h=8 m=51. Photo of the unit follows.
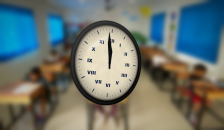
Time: h=11 m=59
